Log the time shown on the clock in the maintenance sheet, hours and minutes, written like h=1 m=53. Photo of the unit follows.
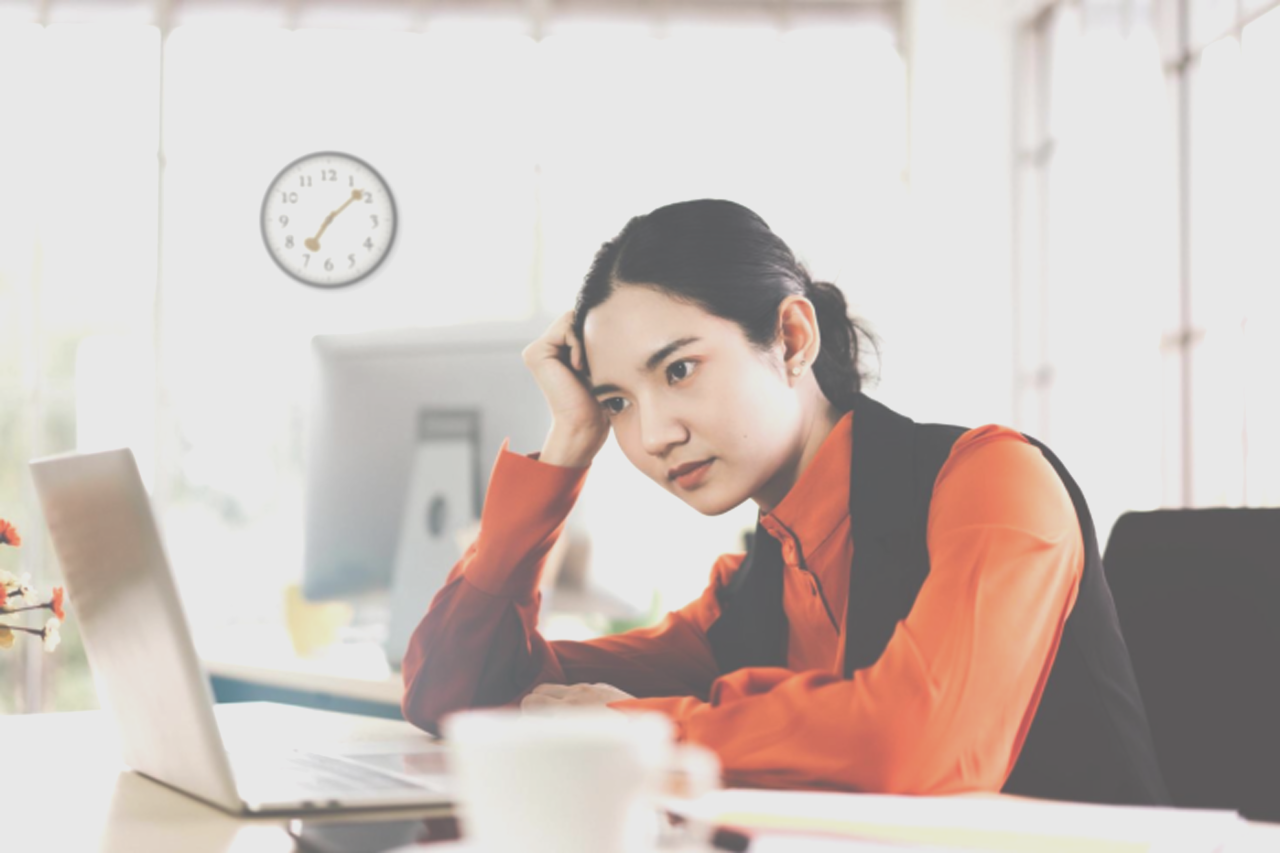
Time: h=7 m=8
